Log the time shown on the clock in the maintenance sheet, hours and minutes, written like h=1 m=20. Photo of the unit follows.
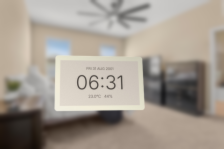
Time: h=6 m=31
